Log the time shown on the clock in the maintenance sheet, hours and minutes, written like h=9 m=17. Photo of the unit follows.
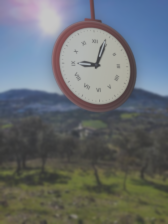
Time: h=9 m=4
